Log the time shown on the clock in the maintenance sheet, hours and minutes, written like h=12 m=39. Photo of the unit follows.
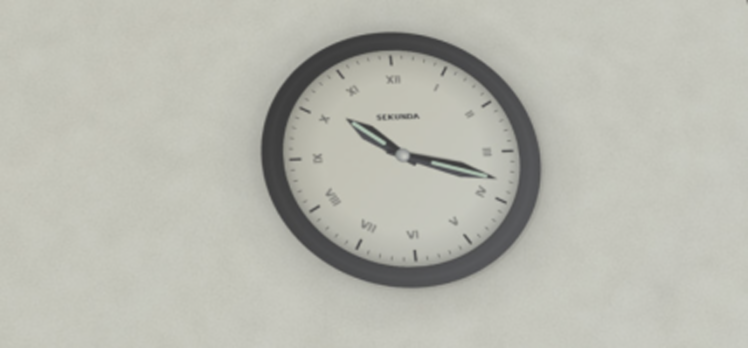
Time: h=10 m=18
